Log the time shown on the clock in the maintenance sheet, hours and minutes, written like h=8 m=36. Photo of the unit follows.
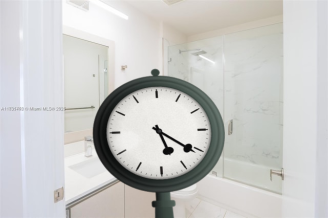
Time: h=5 m=21
